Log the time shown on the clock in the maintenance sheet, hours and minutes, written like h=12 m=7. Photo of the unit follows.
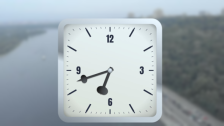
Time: h=6 m=42
